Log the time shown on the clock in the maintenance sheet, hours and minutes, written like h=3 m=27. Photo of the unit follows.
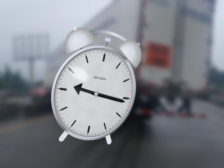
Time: h=9 m=16
